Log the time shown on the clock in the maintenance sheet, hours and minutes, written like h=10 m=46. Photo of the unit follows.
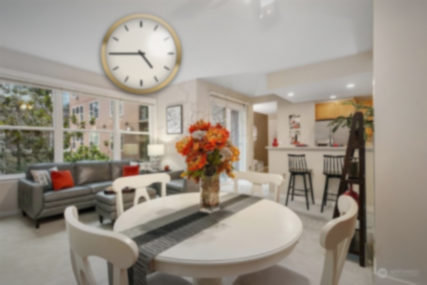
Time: h=4 m=45
